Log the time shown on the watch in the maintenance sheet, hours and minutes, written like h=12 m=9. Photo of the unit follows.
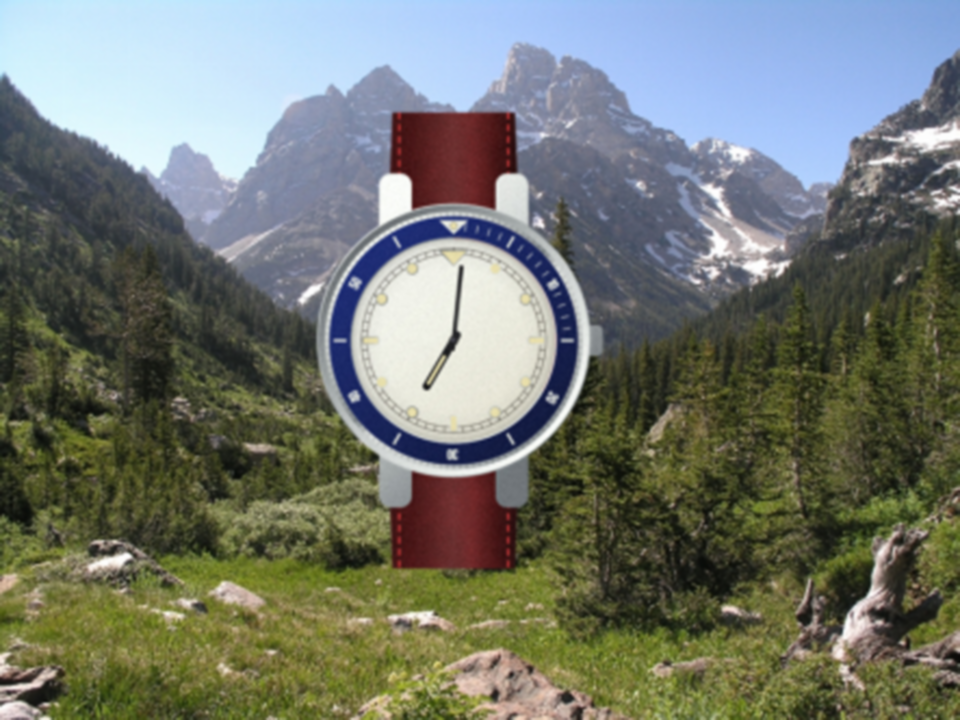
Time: h=7 m=1
